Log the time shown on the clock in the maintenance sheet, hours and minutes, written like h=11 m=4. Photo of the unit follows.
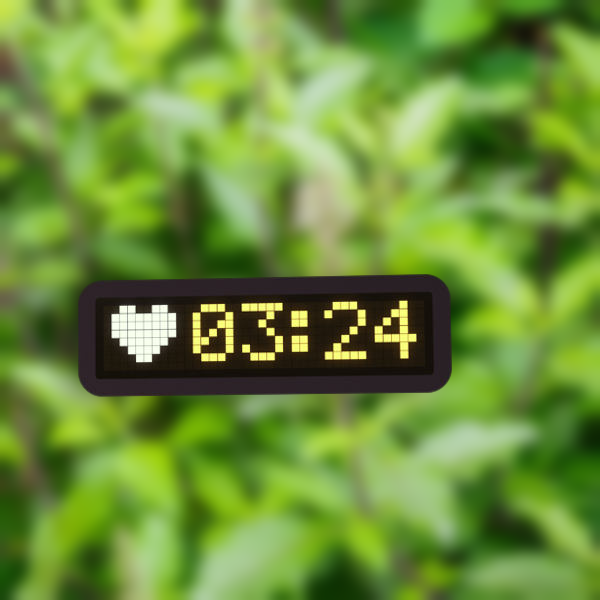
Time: h=3 m=24
